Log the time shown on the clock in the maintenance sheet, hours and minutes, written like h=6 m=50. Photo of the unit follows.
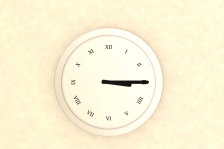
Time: h=3 m=15
